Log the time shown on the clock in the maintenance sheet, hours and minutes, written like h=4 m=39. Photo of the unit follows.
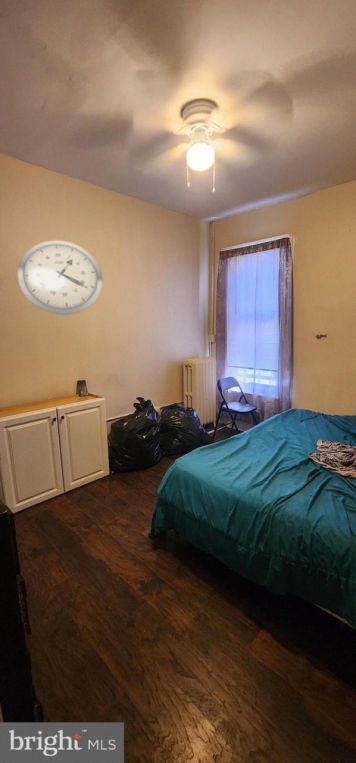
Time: h=1 m=21
